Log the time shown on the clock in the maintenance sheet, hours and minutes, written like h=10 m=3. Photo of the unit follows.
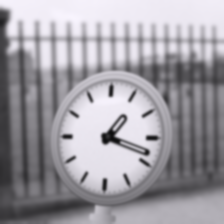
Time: h=1 m=18
